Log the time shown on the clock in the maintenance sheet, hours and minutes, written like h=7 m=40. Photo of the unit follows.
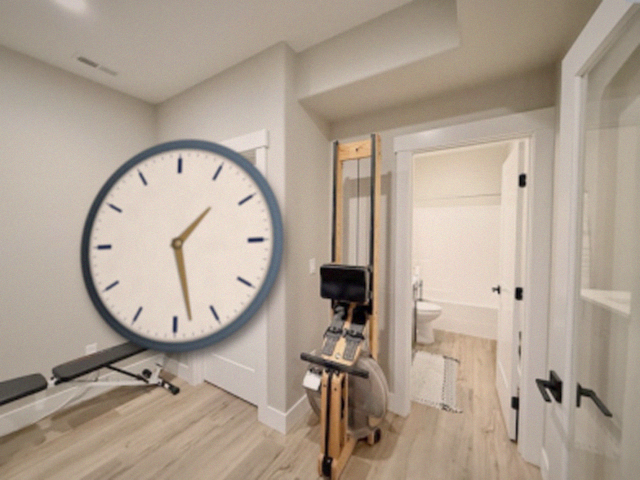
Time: h=1 m=28
